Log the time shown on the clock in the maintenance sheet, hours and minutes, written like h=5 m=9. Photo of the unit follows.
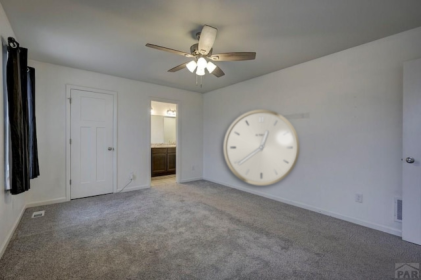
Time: h=12 m=39
